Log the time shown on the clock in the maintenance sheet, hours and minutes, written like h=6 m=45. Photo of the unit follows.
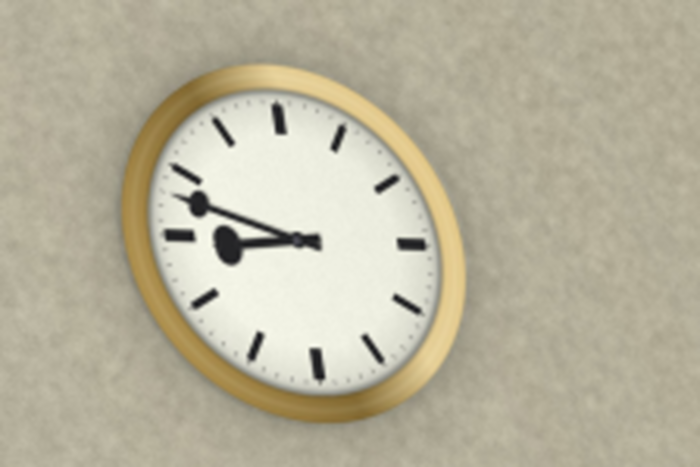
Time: h=8 m=48
